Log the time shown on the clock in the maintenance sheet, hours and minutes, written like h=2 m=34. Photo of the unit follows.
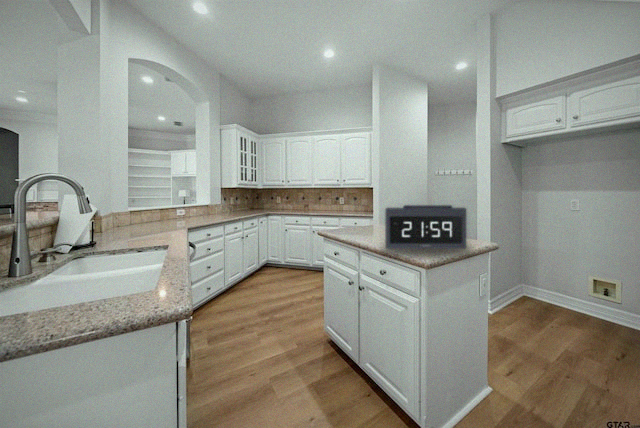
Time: h=21 m=59
